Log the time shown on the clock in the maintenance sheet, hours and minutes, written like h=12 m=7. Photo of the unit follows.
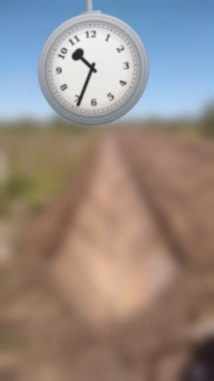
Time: h=10 m=34
